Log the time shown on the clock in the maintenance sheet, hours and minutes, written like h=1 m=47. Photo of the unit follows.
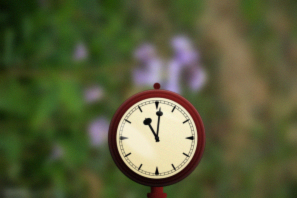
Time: h=11 m=1
